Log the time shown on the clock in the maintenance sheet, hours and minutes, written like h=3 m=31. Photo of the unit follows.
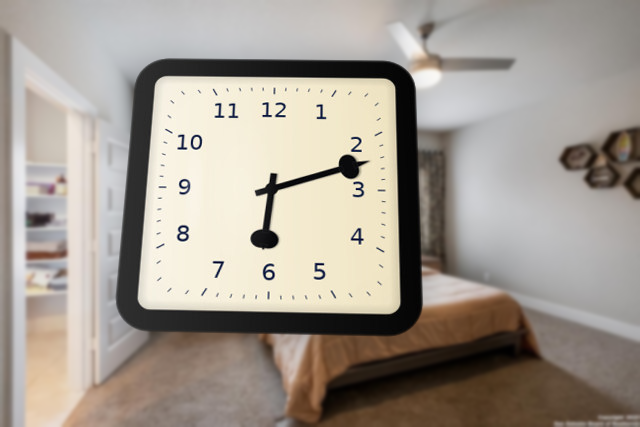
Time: h=6 m=12
